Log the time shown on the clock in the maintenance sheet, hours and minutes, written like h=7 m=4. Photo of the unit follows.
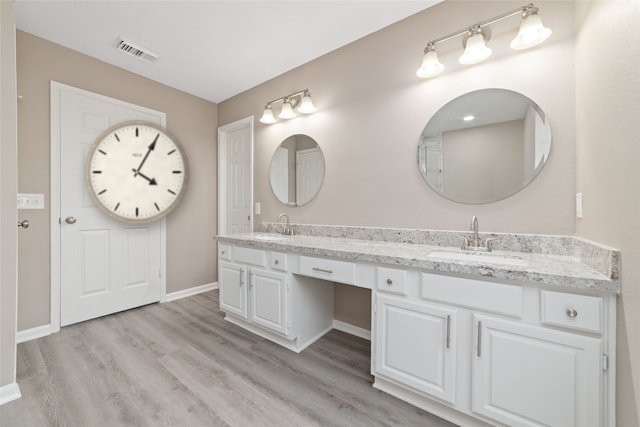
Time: h=4 m=5
